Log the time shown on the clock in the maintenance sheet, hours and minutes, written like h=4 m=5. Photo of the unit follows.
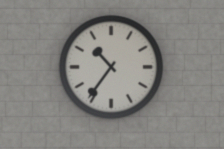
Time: h=10 m=36
